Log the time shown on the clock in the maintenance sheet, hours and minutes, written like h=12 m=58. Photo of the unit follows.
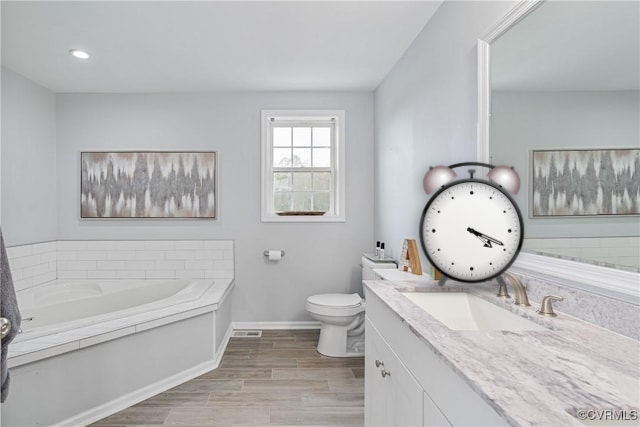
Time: h=4 m=19
